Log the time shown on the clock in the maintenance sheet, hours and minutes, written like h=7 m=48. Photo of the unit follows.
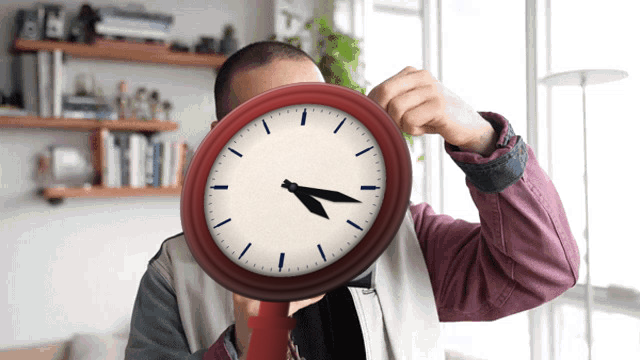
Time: h=4 m=17
